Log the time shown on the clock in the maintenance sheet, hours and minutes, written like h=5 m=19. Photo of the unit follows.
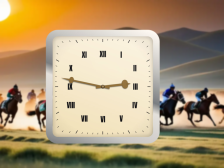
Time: h=2 m=47
